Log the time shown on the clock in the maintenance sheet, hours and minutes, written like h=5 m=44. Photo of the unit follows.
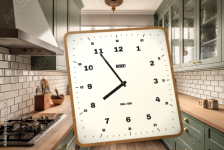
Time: h=7 m=55
